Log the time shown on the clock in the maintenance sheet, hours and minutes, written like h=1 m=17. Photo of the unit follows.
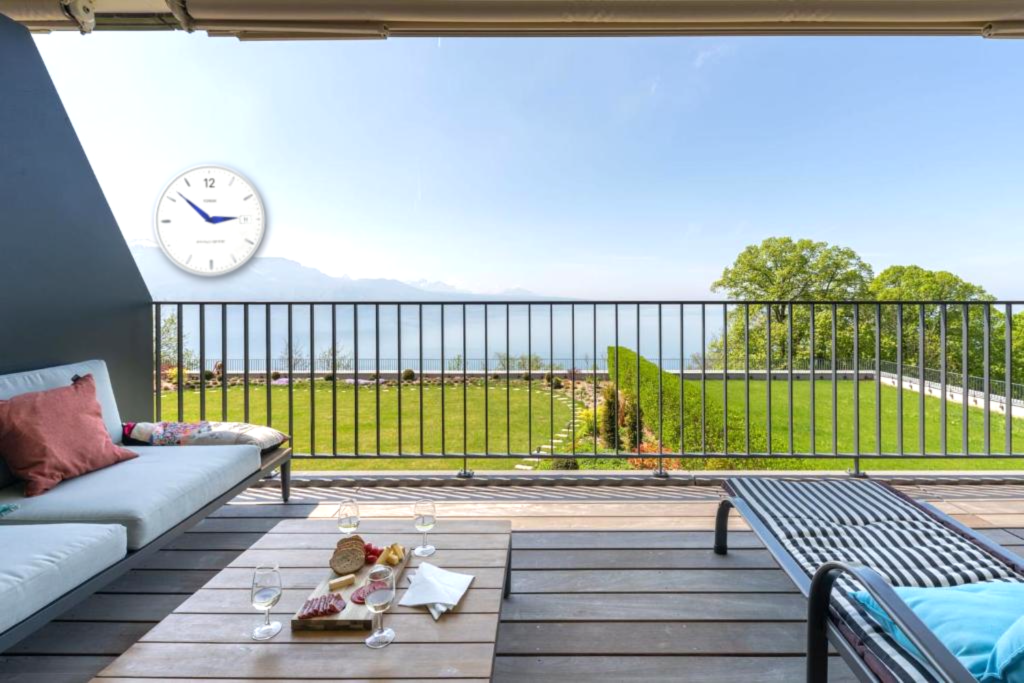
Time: h=2 m=52
